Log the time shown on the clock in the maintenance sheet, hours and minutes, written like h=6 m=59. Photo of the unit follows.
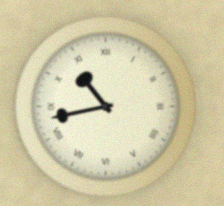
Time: h=10 m=43
